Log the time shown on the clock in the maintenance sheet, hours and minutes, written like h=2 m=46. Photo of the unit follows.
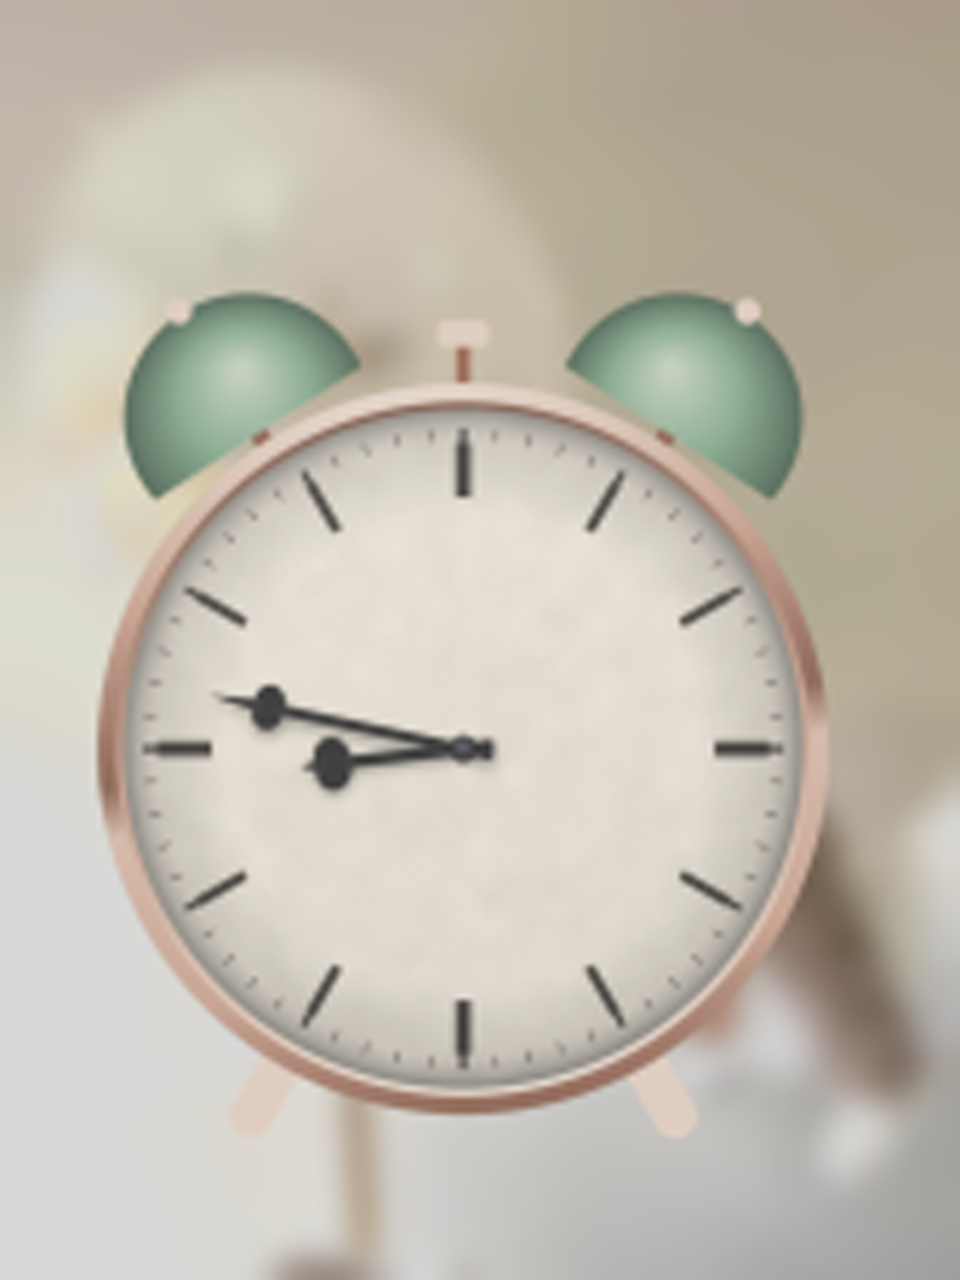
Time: h=8 m=47
